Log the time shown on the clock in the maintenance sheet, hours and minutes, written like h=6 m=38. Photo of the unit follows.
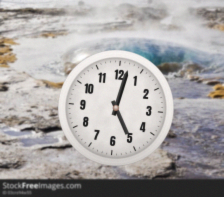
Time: h=5 m=2
